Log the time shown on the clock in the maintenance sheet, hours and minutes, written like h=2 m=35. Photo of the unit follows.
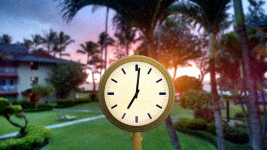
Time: h=7 m=1
